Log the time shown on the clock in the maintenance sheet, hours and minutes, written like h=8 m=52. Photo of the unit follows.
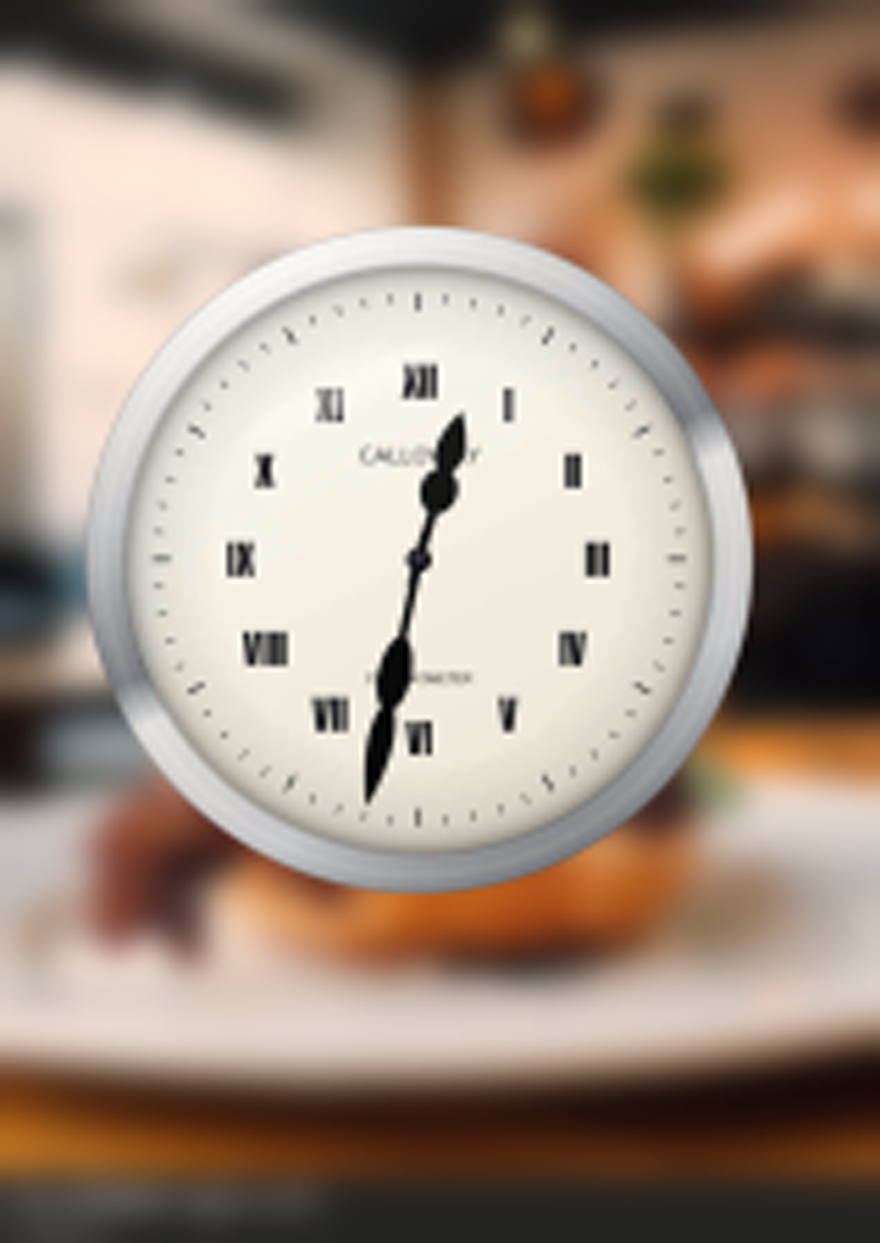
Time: h=12 m=32
